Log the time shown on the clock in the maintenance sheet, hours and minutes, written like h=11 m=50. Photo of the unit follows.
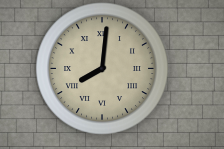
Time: h=8 m=1
